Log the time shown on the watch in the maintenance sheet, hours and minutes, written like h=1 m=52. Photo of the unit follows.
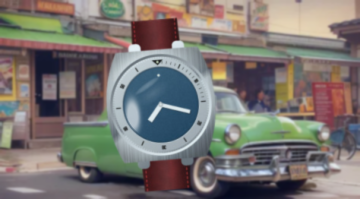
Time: h=7 m=18
